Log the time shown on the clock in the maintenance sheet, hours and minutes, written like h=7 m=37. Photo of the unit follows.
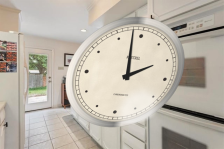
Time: h=1 m=58
